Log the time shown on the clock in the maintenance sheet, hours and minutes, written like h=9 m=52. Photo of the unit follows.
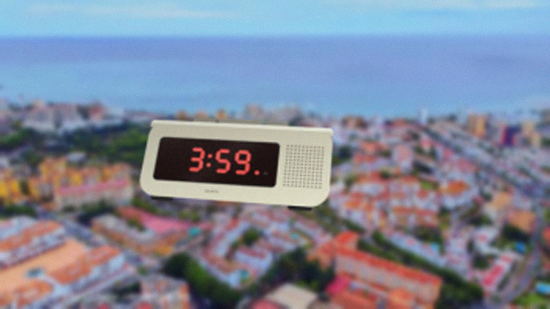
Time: h=3 m=59
